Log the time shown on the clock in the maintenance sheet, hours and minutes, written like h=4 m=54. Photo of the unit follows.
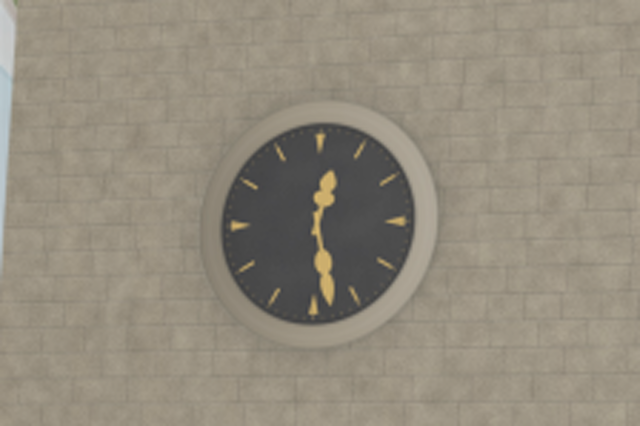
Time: h=12 m=28
